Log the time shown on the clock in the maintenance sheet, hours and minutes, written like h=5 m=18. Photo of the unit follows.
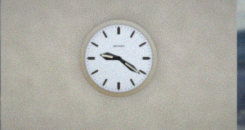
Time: h=9 m=21
